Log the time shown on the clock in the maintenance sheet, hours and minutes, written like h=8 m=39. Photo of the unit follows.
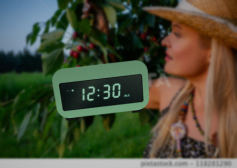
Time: h=12 m=30
